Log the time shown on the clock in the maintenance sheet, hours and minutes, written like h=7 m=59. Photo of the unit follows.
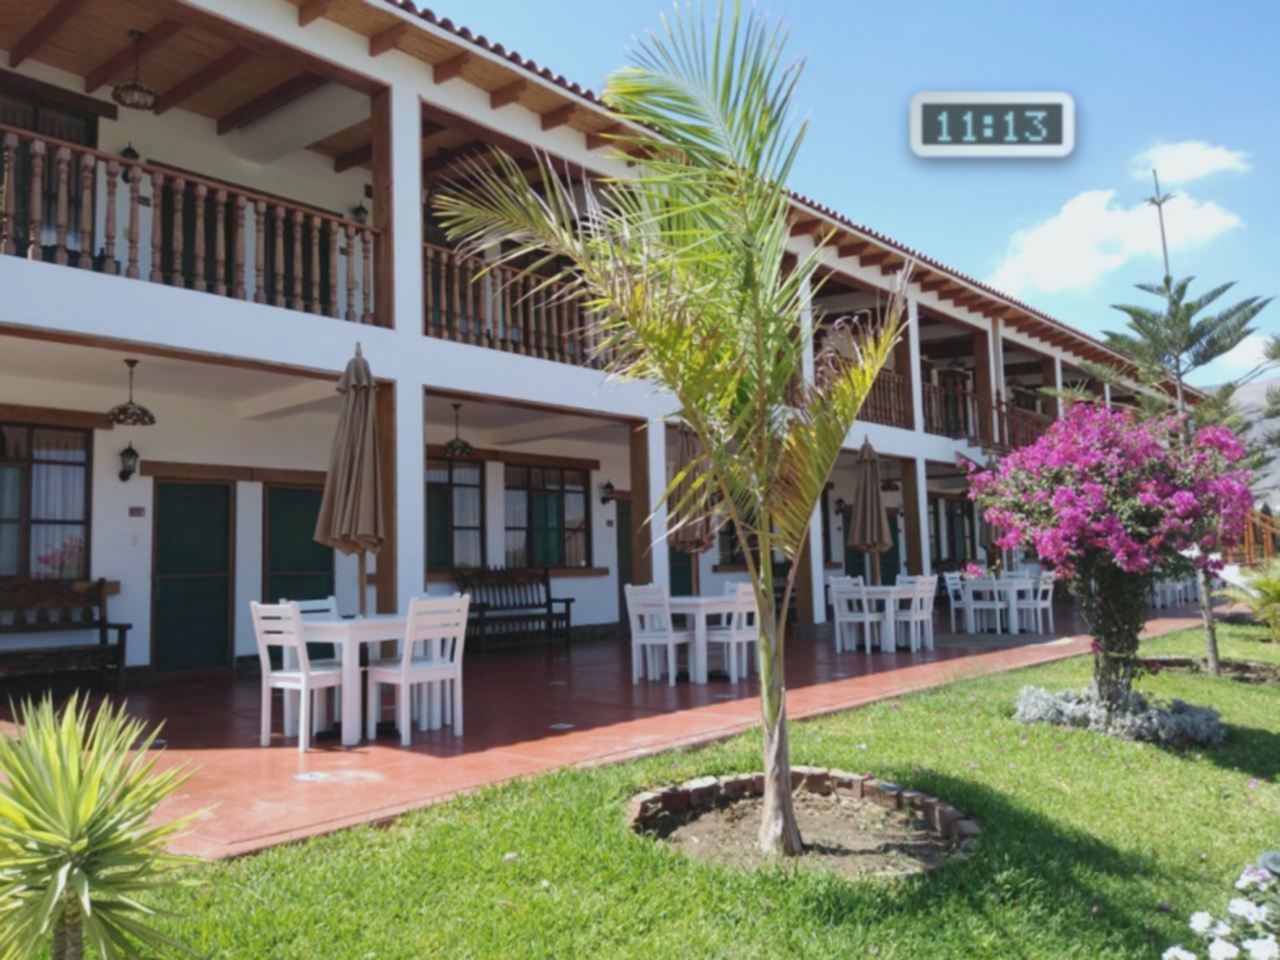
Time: h=11 m=13
